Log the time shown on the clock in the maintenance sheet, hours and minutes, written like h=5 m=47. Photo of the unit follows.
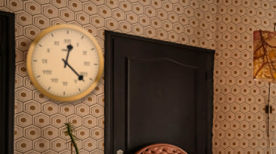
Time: h=12 m=22
